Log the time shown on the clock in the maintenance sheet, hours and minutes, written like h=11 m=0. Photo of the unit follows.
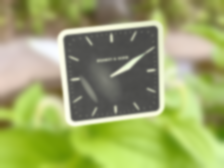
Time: h=2 m=10
